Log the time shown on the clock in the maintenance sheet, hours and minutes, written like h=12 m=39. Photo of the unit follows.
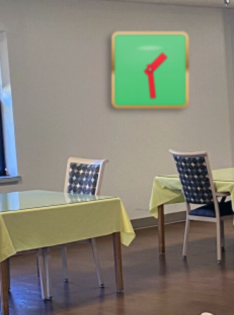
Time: h=1 m=29
